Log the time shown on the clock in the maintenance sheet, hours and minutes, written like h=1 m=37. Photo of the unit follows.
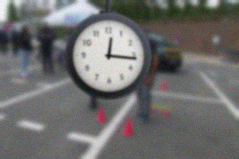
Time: h=12 m=16
